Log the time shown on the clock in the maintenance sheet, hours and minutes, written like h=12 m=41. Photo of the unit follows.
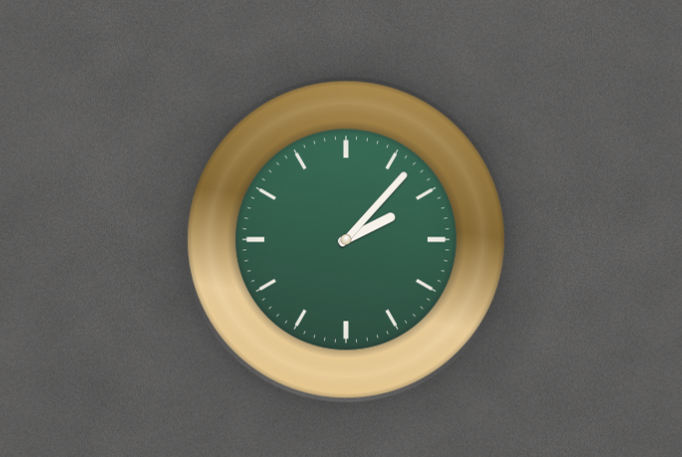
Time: h=2 m=7
